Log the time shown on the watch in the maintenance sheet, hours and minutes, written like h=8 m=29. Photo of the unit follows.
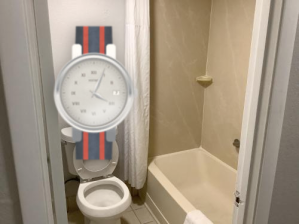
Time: h=4 m=4
